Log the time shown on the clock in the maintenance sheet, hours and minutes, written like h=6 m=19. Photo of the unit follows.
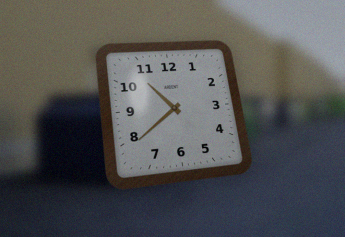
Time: h=10 m=39
